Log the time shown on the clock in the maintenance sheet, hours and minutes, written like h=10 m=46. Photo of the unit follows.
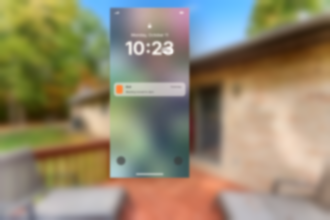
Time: h=10 m=23
